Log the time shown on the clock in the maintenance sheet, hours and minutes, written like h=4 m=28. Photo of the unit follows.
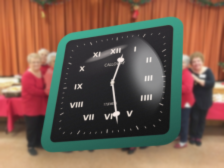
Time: h=12 m=28
